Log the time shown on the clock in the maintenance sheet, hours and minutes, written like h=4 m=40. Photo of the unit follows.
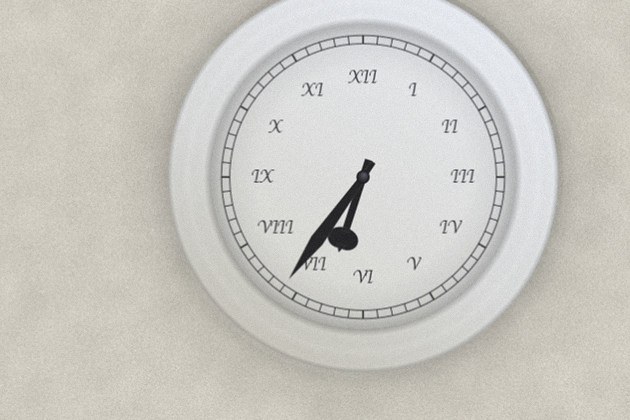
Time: h=6 m=36
